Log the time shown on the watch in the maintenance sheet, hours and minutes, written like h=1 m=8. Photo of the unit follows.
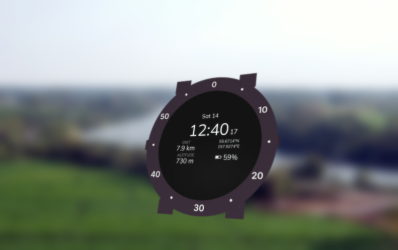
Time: h=12 m=40
